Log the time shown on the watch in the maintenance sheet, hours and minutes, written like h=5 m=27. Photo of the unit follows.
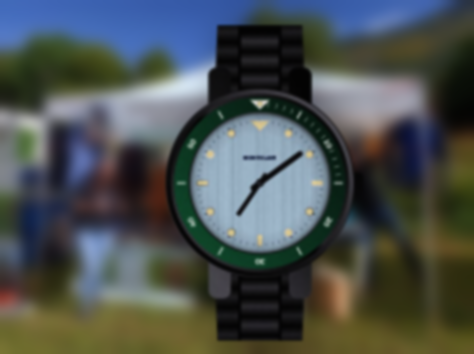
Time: h=7 m=9
